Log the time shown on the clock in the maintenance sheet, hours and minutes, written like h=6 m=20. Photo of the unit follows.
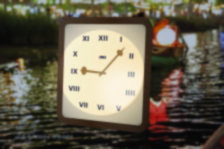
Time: h=9 m=7
